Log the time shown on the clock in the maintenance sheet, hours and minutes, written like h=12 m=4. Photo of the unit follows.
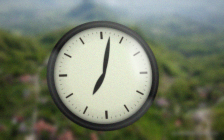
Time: h=7 m=2
